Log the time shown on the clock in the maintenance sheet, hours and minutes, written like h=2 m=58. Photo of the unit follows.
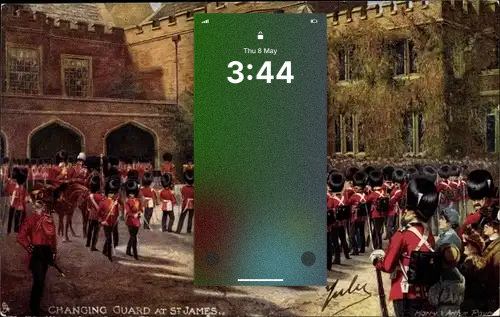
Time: h=3 m=44
